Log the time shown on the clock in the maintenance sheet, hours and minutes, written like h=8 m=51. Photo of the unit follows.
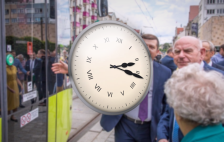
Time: h=2 m=16
